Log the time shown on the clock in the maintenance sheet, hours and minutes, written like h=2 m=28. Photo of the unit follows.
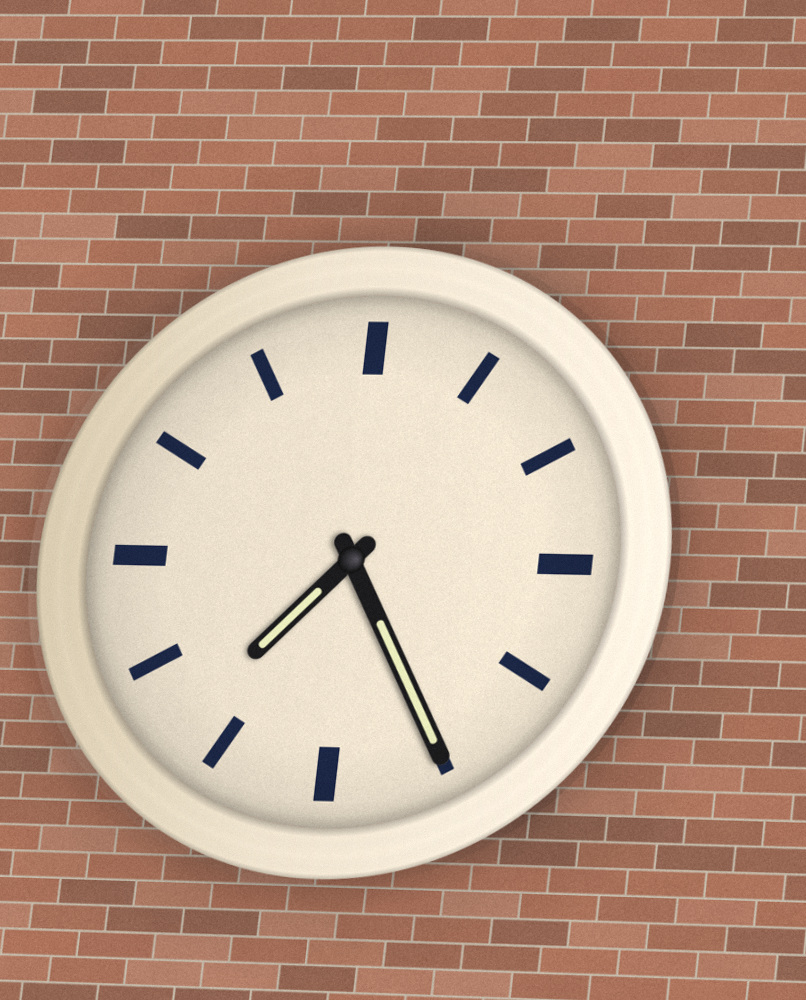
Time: h=7 m=25
